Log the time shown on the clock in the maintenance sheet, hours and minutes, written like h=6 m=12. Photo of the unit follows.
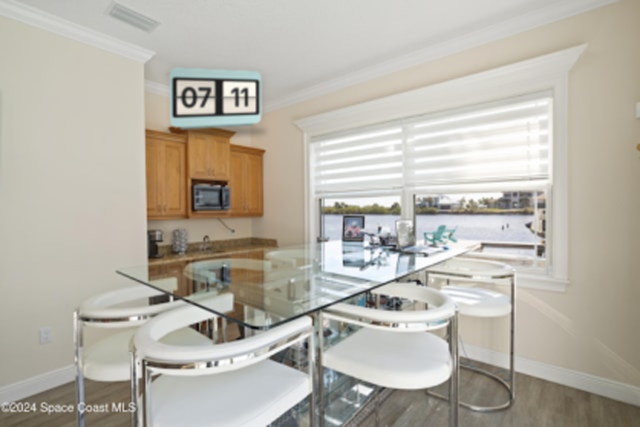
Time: h=7 m=11
